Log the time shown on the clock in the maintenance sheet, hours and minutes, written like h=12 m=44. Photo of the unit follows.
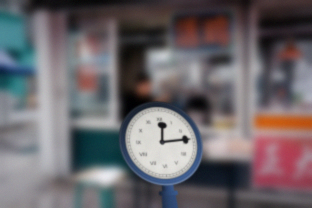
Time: h=12 m=14
